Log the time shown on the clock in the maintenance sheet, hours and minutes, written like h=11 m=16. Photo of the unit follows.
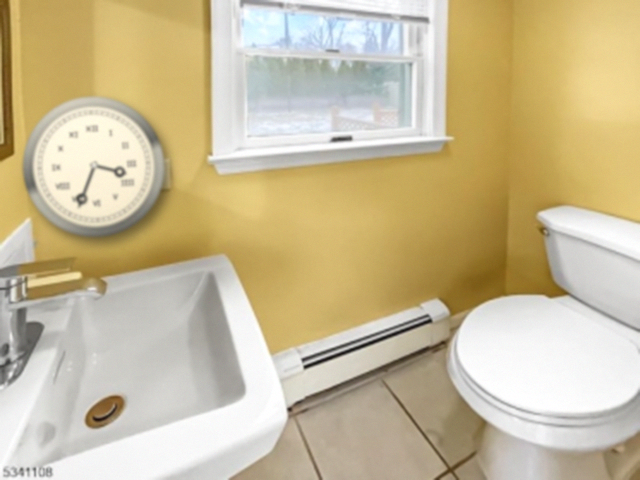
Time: h=3 m=34
